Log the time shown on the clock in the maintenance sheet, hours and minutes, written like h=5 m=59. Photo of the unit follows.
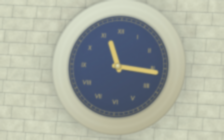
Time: h=11 m=16
